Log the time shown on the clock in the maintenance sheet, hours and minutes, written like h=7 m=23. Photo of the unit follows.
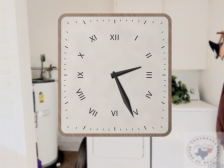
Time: h=2 m=26
